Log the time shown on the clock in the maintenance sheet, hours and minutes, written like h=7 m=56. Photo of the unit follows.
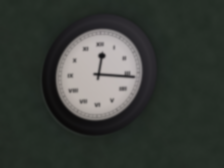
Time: h=12 m=16
